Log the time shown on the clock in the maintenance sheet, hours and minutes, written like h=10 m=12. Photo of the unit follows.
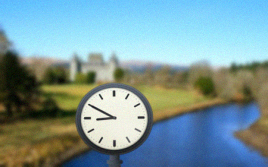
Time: h=8 m=50
